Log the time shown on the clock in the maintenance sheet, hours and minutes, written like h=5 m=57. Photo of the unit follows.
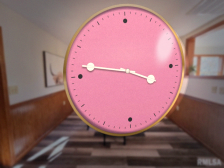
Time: h=3 m=47
